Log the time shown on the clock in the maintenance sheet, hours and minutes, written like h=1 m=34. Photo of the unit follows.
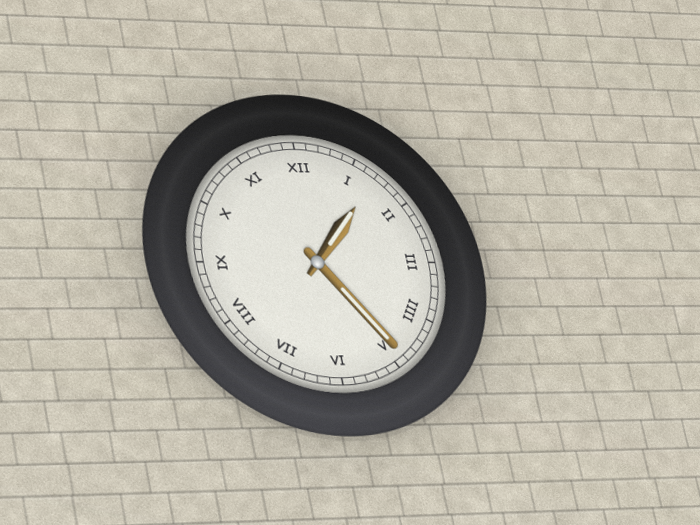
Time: h=1 m=24
